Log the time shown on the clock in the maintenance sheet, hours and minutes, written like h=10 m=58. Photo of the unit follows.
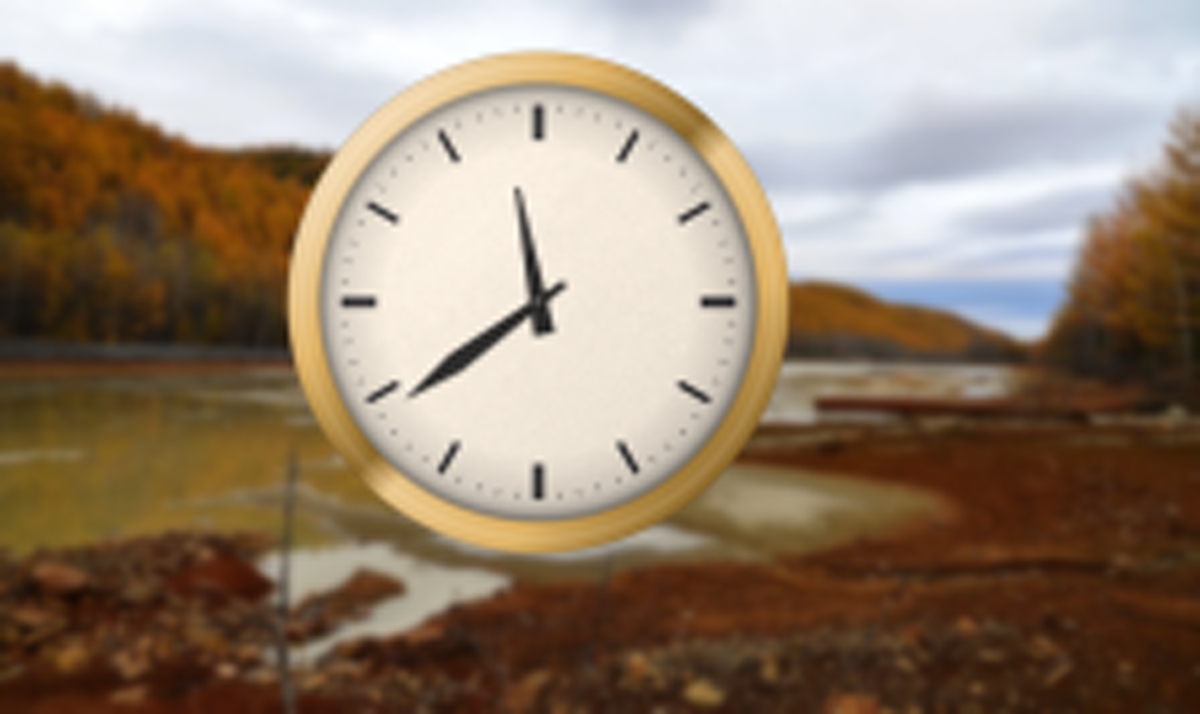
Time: h=11 m=39
